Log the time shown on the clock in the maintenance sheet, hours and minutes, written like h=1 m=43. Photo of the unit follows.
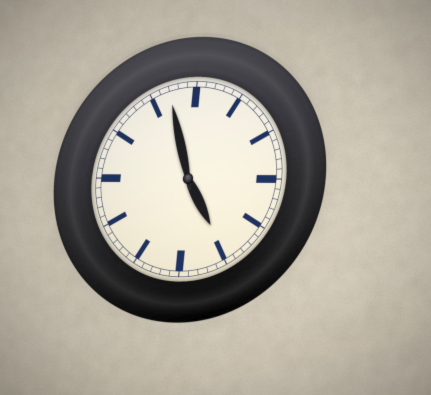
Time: h=4 m=57
